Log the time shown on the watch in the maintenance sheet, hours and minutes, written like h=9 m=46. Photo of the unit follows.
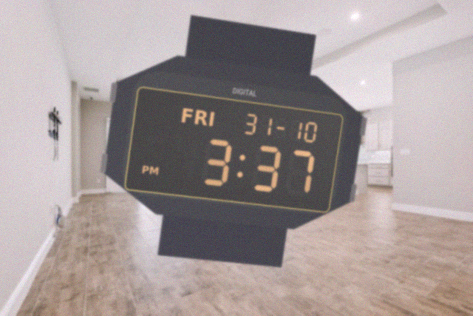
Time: h=3 m=37
